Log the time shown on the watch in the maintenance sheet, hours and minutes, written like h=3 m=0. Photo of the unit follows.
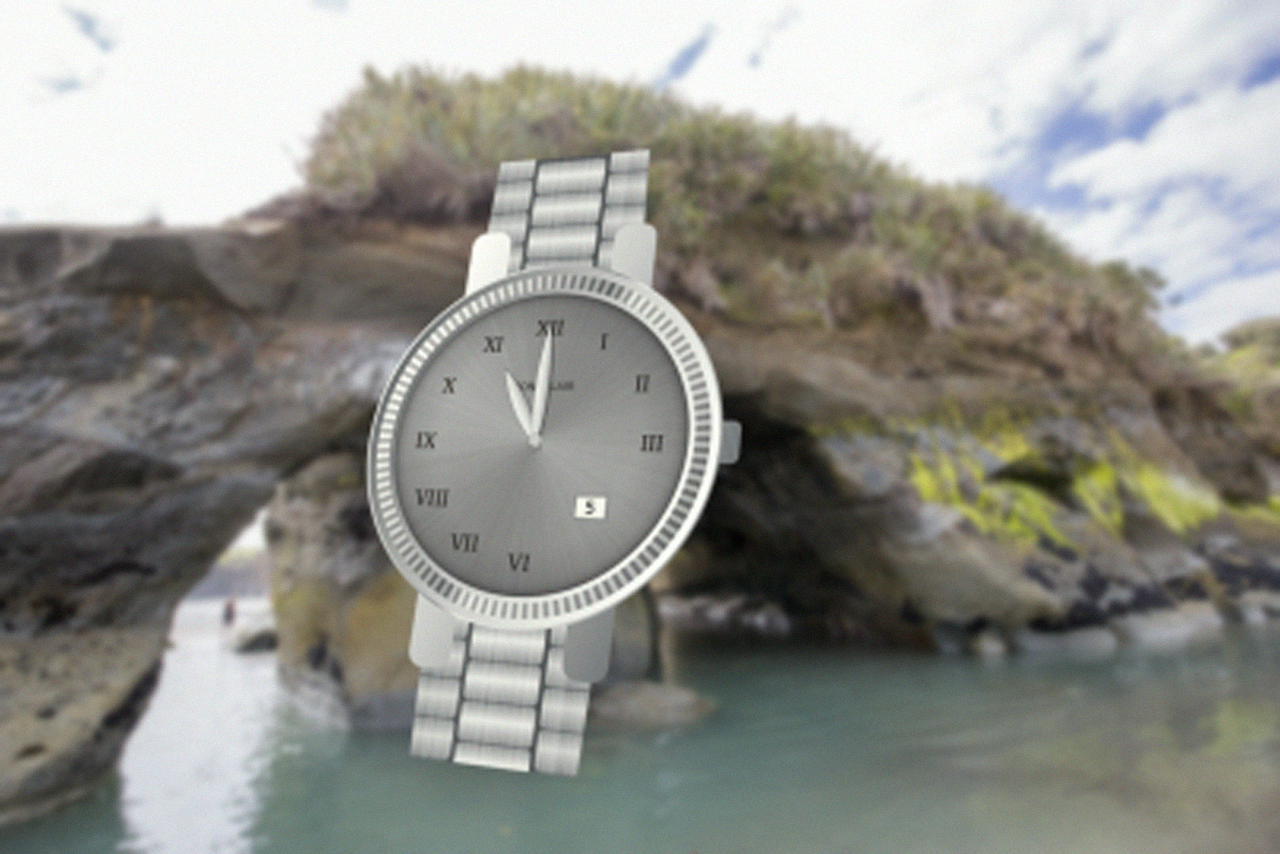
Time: h=11 m=0
